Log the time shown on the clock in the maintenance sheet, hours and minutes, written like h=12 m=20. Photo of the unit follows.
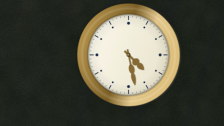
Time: h=4 m=28
